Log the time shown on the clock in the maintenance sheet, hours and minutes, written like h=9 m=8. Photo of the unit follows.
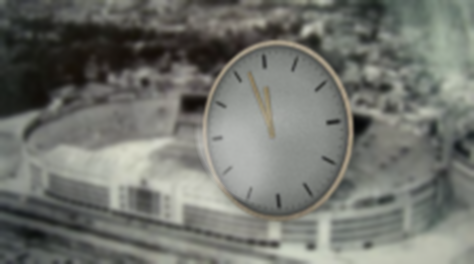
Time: h=11 m=57
